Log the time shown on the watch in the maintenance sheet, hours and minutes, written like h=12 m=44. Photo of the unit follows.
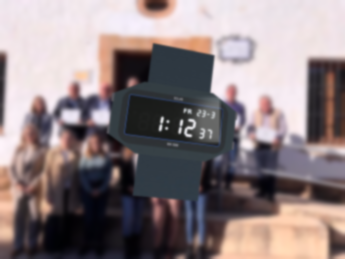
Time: h=1 m=12
